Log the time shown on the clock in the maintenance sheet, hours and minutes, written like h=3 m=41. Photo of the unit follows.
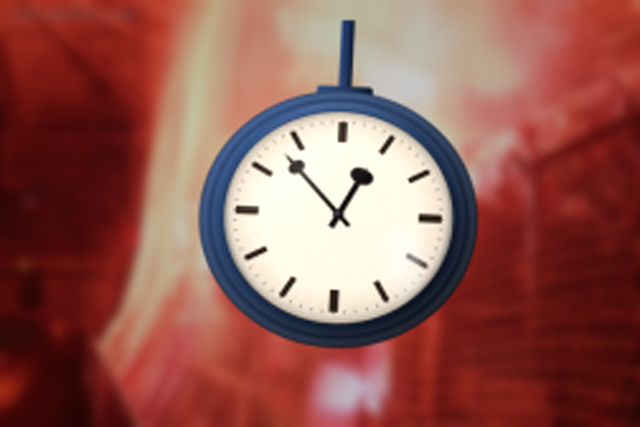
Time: h=12 m=53
